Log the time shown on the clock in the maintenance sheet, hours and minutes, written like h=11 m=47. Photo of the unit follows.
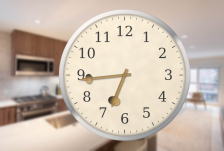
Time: h=6 m=44
